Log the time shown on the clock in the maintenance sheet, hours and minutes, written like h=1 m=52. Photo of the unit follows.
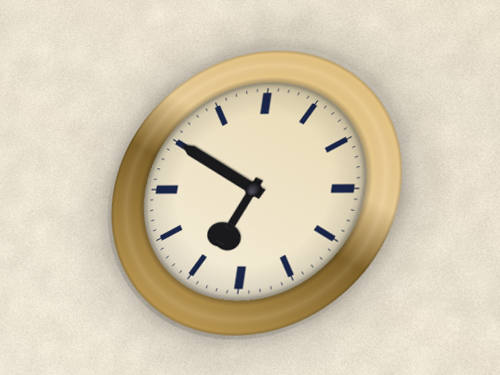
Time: h=6 m=50
